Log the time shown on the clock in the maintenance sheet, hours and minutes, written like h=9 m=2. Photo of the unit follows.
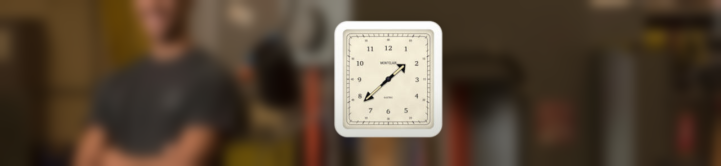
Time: h=1 m=38
